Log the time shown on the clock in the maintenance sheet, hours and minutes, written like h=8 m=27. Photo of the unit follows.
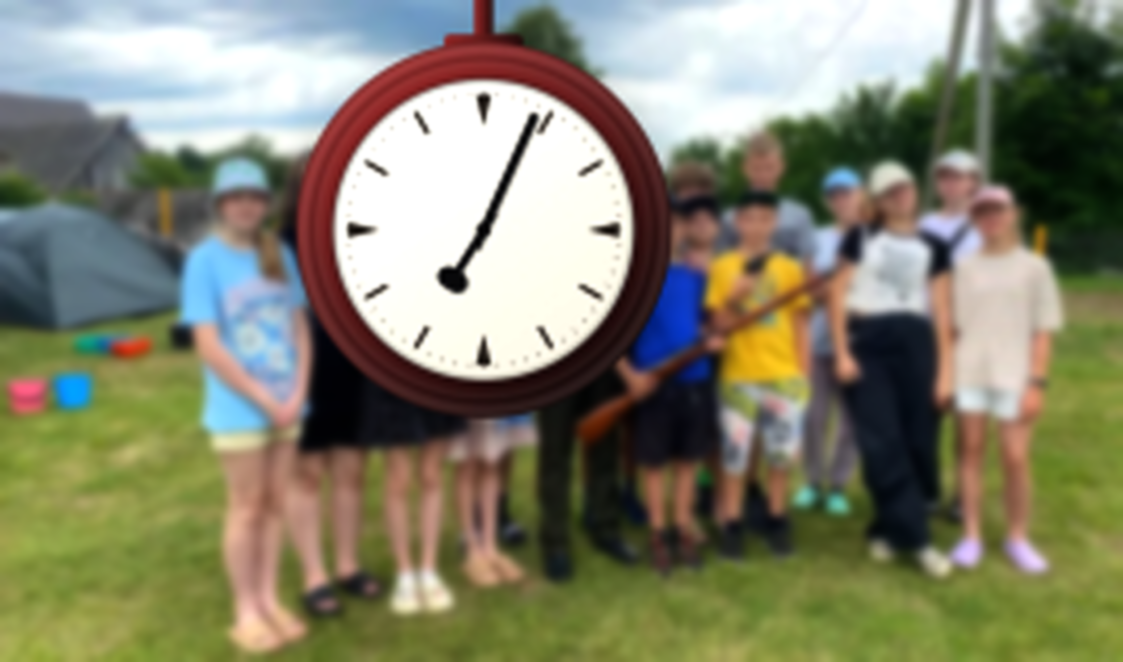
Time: h=7 m=4
